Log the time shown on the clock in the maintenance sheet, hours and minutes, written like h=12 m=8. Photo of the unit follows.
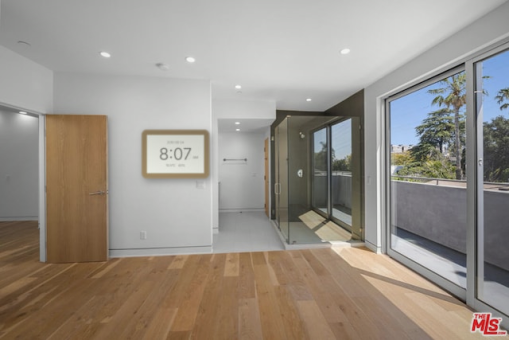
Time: h=8 m=7
